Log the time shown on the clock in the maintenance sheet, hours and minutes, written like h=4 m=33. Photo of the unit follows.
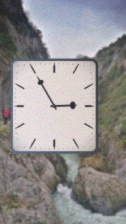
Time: h=2 m=55
